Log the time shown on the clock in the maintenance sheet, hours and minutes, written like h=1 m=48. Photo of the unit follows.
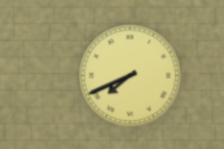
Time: h=7 m=41
